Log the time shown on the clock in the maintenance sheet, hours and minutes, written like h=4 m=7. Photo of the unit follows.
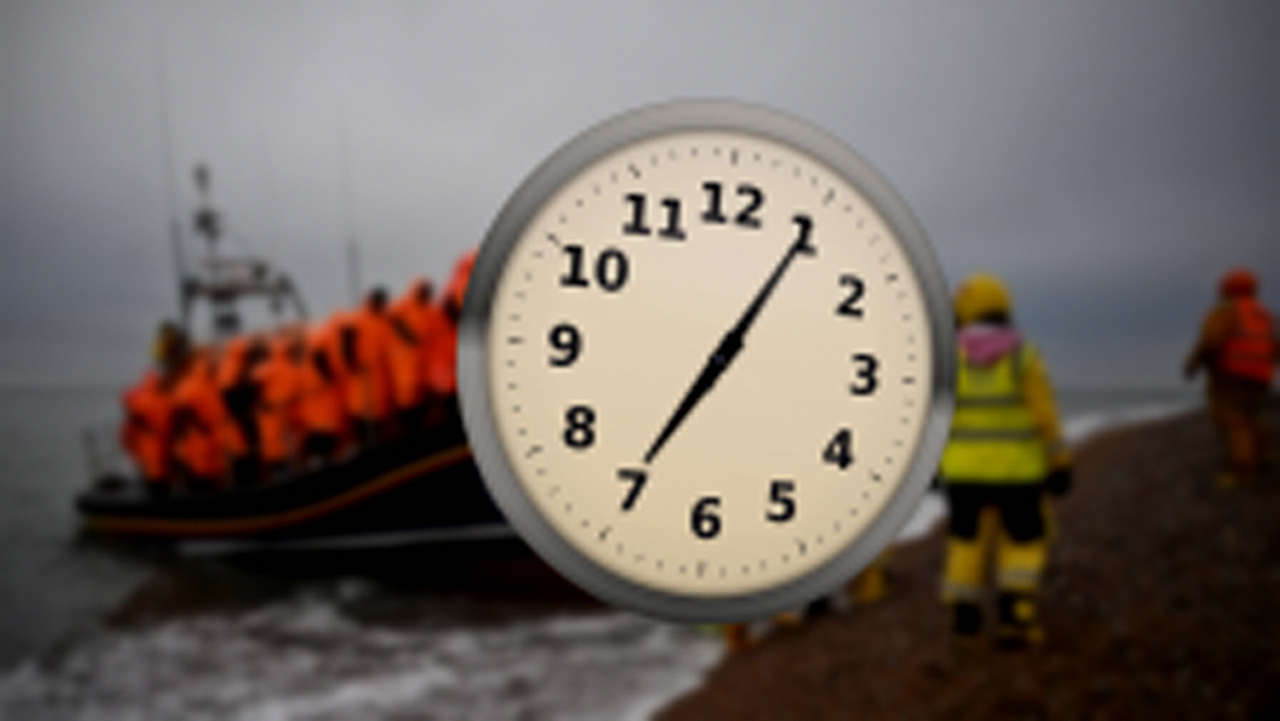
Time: h=7 m=5
